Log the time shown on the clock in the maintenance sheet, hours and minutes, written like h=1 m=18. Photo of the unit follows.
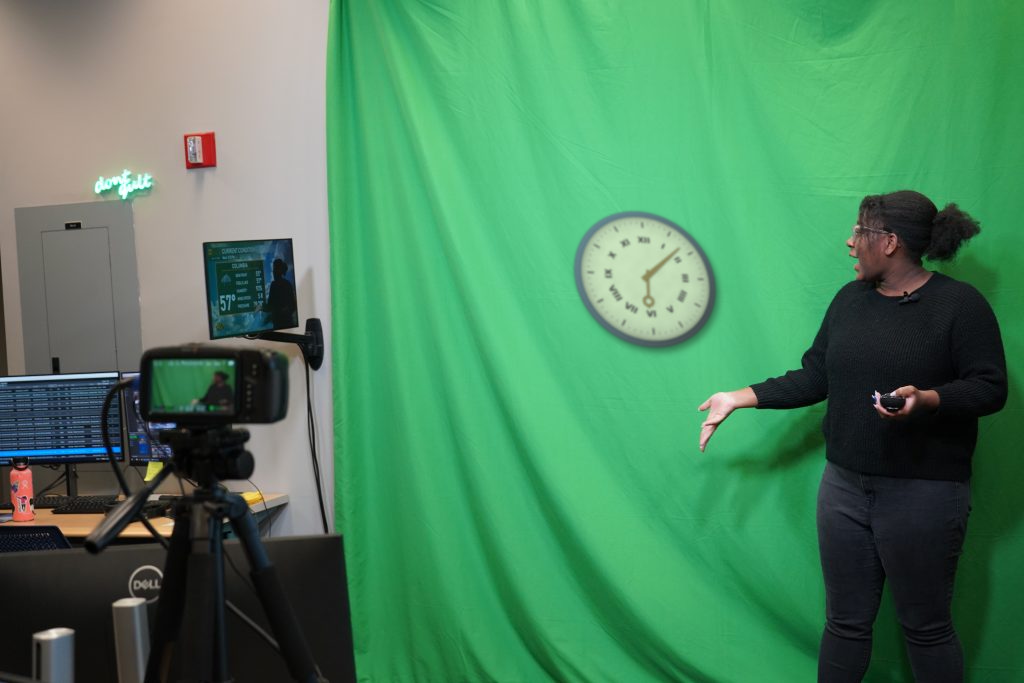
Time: h=6 m=8
